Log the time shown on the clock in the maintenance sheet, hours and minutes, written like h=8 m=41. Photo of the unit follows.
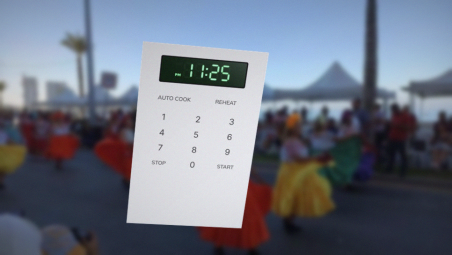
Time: h=11 m=25
